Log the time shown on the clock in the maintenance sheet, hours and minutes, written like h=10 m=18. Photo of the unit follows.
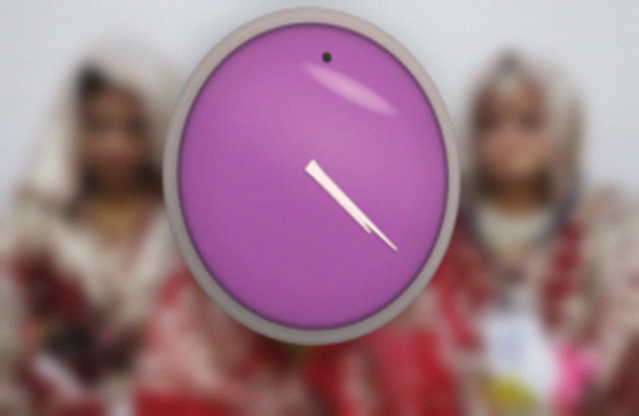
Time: h=4 m=21
